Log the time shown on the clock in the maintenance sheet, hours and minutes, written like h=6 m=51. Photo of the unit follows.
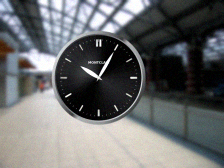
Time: h=10 m=5
